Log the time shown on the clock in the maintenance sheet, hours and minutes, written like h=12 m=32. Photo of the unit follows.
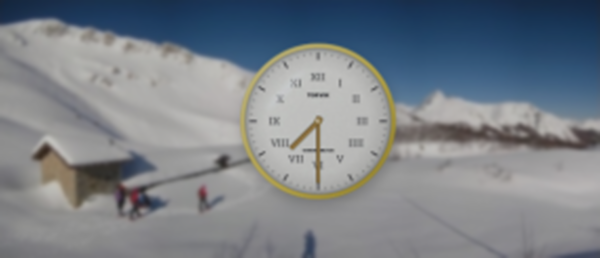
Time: h=7 m=30
